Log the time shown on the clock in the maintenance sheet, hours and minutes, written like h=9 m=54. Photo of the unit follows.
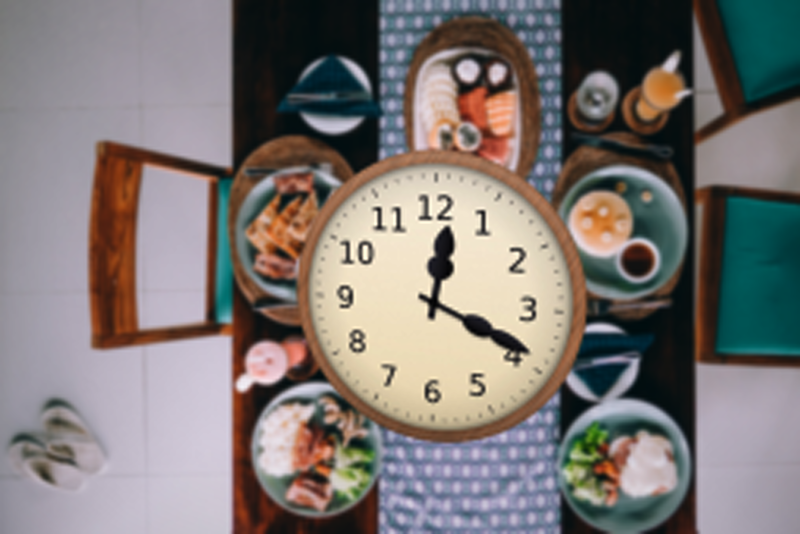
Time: h=12 m=19
